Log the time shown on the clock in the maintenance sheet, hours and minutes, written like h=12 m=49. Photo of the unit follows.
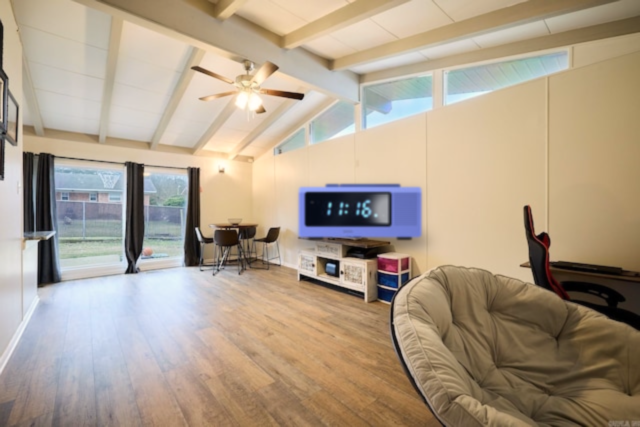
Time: h=11 m=16
